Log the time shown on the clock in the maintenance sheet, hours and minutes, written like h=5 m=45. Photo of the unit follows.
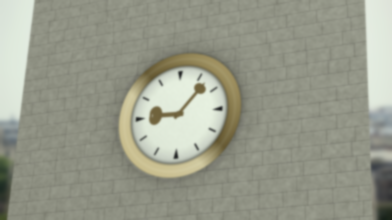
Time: h=9 m=7
